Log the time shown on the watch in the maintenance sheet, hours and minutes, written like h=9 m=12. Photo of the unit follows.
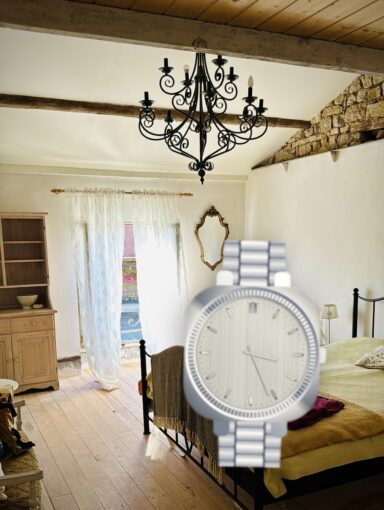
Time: h=3 m=26
